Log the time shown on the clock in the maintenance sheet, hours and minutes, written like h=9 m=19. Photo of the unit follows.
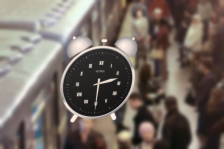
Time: h=2 m=30
